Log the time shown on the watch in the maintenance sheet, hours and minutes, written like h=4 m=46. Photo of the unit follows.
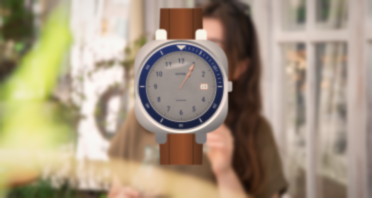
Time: h=1 m=5
